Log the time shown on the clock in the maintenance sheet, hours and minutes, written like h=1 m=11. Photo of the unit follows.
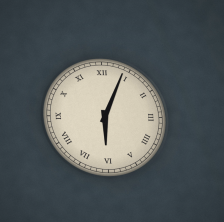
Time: h=6 m=4
